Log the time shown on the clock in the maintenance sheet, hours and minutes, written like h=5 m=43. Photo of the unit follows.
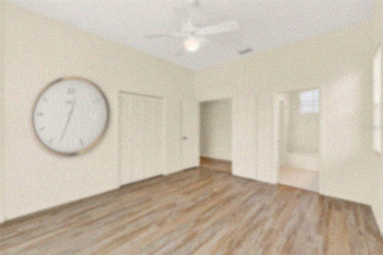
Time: h=12 m=32
